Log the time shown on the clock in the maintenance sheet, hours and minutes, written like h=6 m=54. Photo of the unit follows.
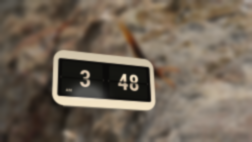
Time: h=3 m=48
